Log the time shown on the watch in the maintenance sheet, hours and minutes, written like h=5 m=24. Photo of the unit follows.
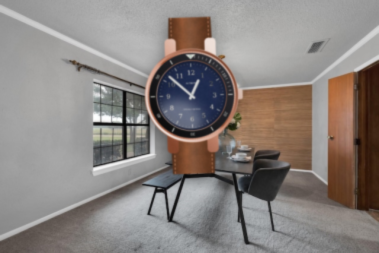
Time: h=12 m=52
